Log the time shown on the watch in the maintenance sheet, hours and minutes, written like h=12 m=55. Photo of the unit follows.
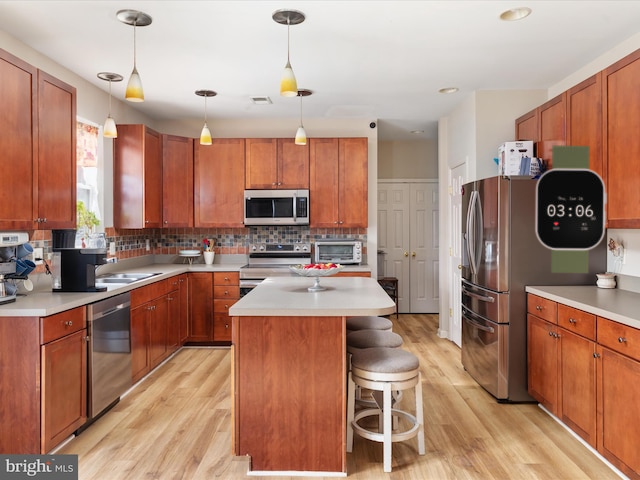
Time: h=3 m=6
